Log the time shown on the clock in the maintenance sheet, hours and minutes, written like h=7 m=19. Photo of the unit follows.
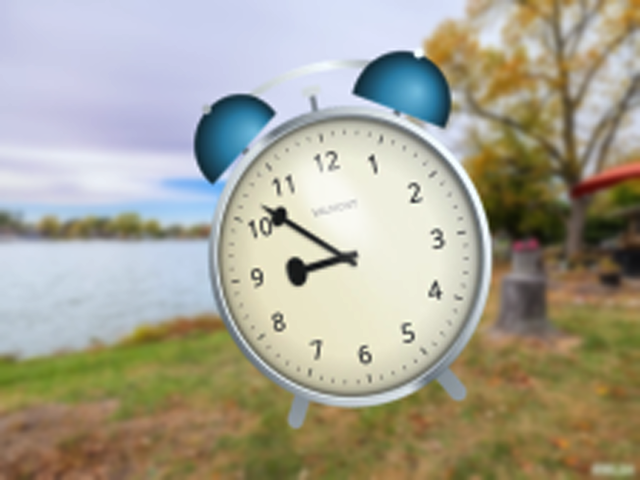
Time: h=8 m=52
